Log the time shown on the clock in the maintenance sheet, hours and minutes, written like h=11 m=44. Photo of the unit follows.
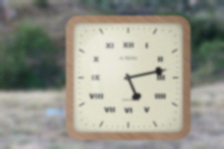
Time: h=5 m=13
